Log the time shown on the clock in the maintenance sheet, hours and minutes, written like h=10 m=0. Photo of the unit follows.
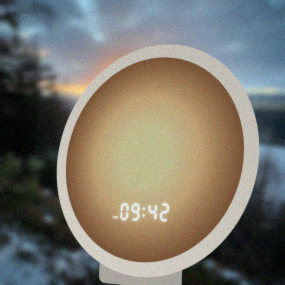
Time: h=9 m=42
